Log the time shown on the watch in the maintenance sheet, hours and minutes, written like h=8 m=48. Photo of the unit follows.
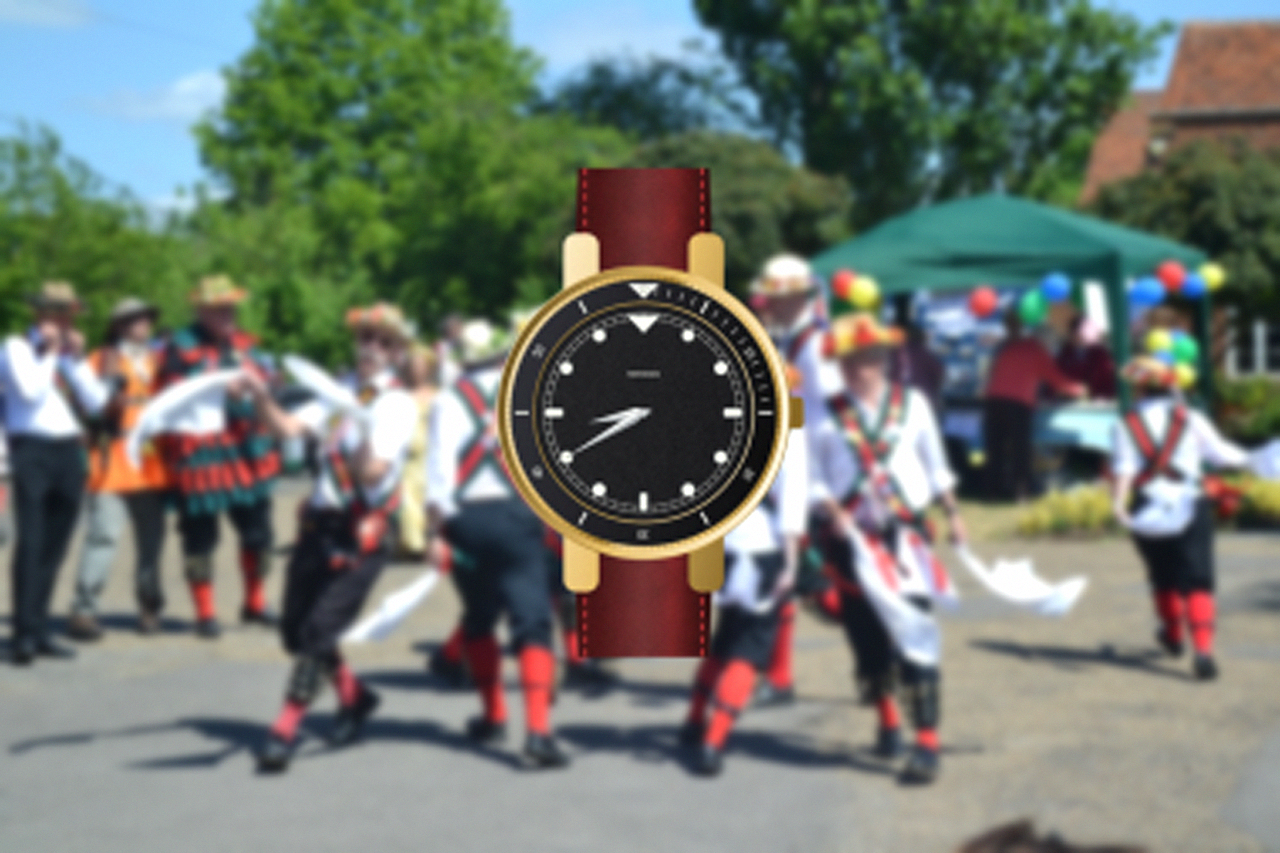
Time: h=8 m=40
